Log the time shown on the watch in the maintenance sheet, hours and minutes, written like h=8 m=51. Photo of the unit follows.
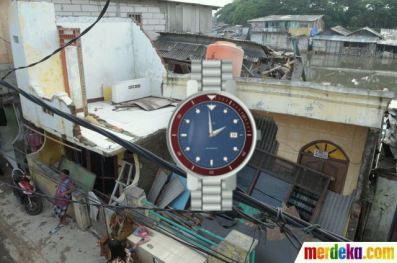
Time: h=1 m=59
